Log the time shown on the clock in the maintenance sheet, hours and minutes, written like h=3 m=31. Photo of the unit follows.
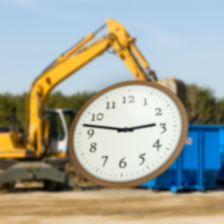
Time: h=2 m=47
